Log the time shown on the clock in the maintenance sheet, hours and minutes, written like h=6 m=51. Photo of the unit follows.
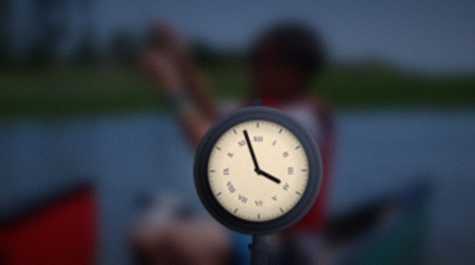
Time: h=3 m=57
